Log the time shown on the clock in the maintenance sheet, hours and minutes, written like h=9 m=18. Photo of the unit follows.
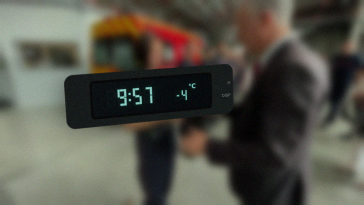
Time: h=9 m=57
